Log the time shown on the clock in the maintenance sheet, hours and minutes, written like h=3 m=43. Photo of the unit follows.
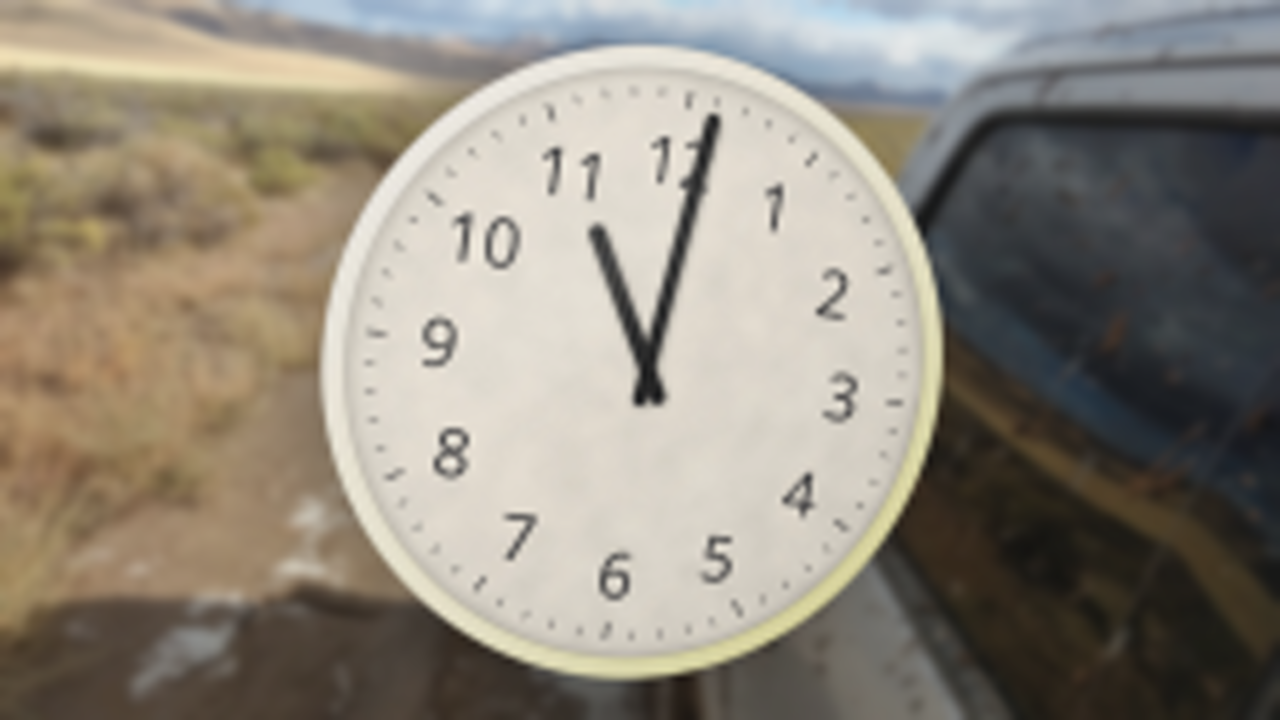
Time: h=11 m=1
